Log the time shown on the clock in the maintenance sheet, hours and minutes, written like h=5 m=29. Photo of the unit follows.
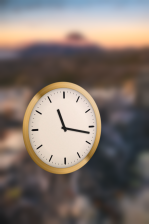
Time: h=11 m=17
